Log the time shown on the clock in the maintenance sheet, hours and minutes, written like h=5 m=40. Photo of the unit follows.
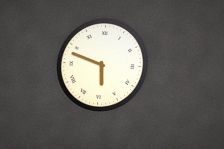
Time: h=5 m=48
